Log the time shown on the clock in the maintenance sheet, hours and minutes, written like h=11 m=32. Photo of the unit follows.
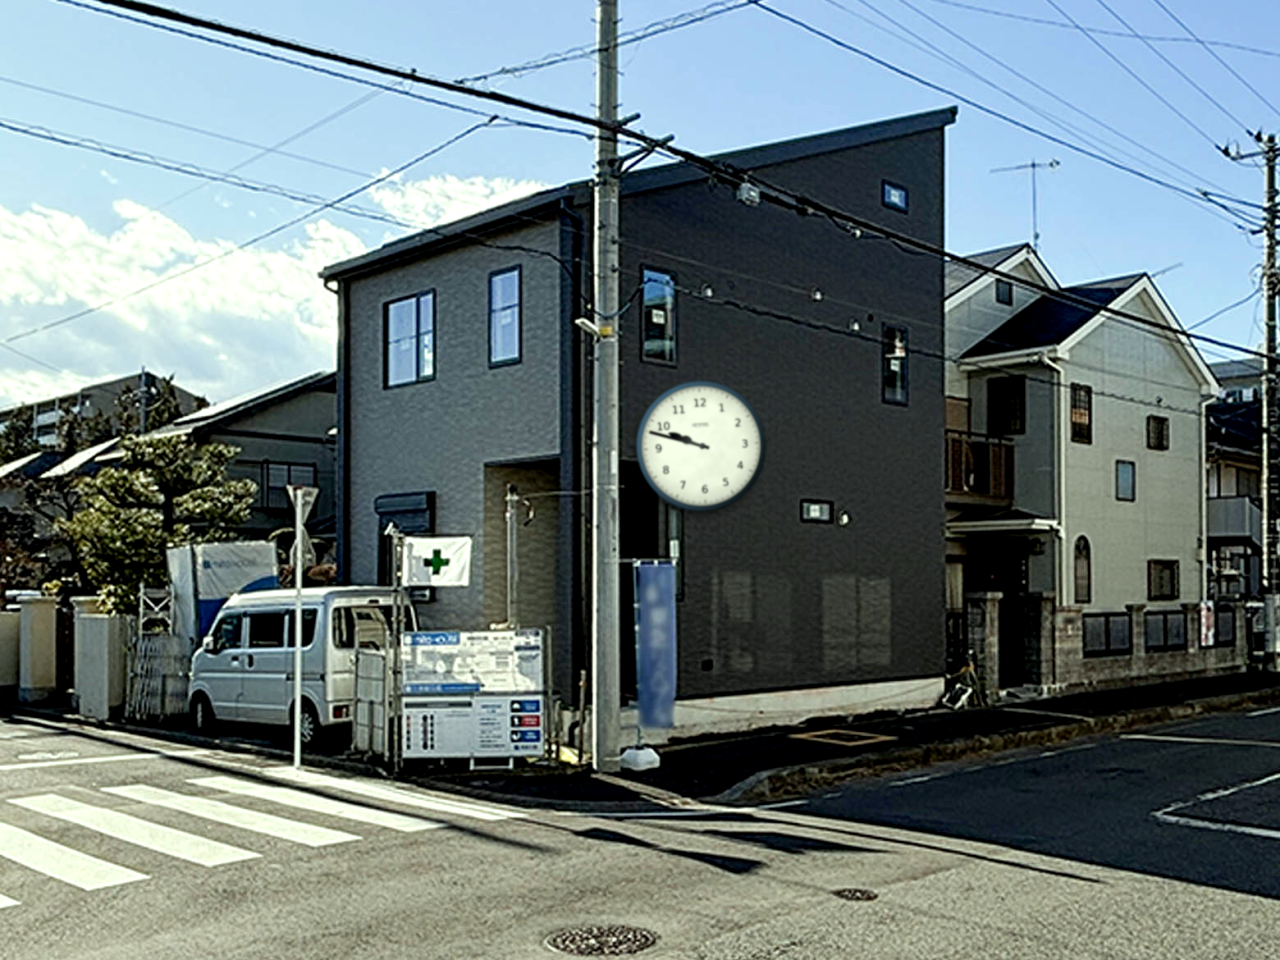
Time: h=9 m=48
